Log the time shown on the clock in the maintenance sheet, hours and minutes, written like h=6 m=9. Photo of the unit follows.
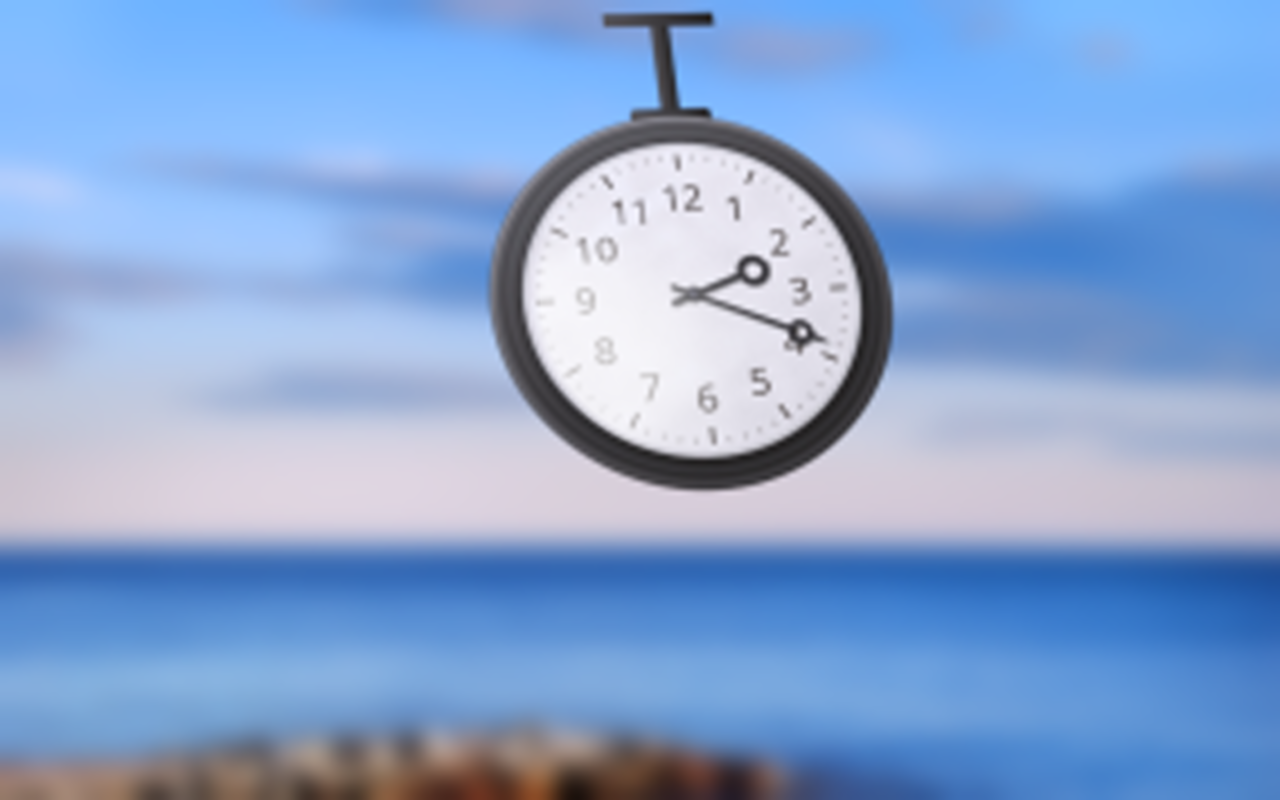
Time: h=2 m=19
